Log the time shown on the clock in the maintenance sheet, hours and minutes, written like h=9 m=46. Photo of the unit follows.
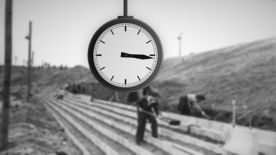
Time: h=3 m=16
